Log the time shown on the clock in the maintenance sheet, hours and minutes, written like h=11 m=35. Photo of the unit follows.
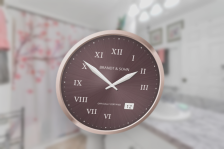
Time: h=1 m=51
